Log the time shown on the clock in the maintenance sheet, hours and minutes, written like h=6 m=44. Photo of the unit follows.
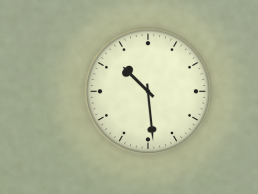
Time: h=10 m=29
